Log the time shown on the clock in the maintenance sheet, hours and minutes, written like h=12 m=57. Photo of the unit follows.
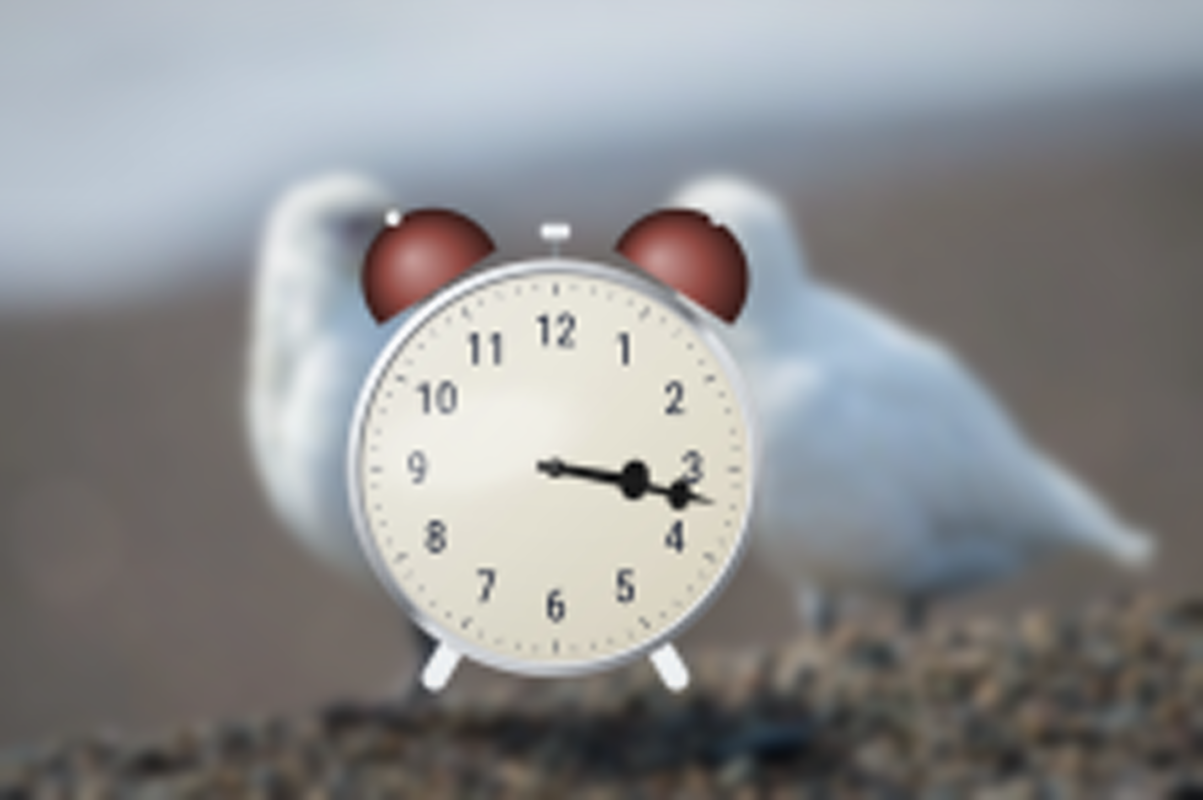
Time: h=3 m=17
